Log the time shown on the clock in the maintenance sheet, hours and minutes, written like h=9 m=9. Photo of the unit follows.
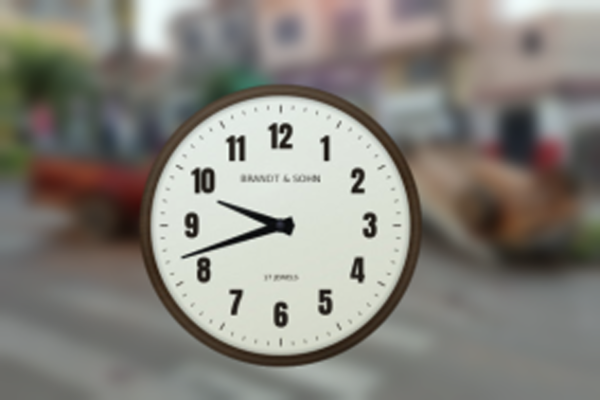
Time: h=9 m=42
